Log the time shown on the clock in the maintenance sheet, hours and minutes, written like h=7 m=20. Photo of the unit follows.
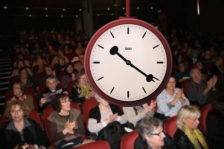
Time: h=10 m=21
